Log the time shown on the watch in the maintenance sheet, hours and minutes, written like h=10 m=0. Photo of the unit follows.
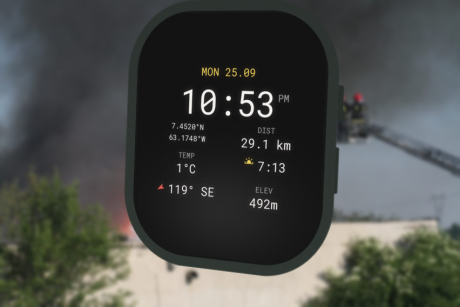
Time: h=10 m=53
